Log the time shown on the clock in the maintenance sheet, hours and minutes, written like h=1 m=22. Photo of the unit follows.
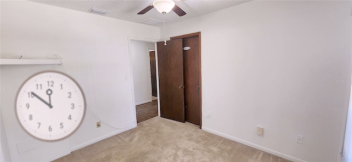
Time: h=11 m=51
